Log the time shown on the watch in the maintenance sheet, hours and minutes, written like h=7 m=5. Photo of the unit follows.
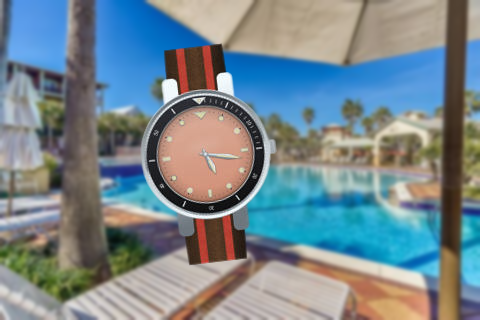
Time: h=5 m=17
